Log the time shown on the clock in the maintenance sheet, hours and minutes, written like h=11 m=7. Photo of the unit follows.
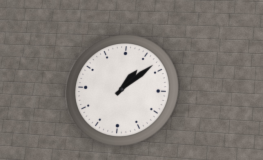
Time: h=1 m=8
